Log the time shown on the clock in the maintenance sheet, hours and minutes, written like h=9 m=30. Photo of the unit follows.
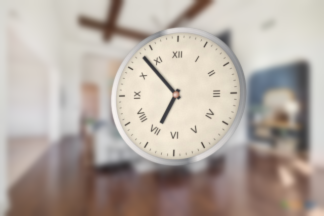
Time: h=6 m=53
